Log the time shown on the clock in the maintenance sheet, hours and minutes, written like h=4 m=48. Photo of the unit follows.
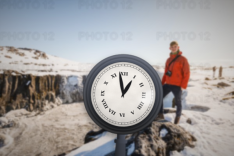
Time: h=12 m=58
